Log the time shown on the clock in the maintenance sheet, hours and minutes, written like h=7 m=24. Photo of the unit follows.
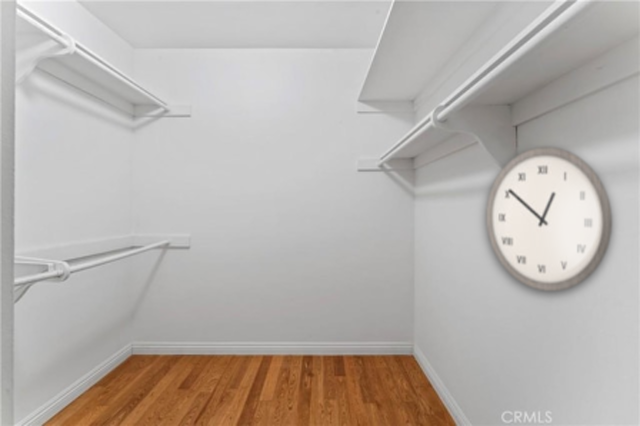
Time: h=12 m=51
